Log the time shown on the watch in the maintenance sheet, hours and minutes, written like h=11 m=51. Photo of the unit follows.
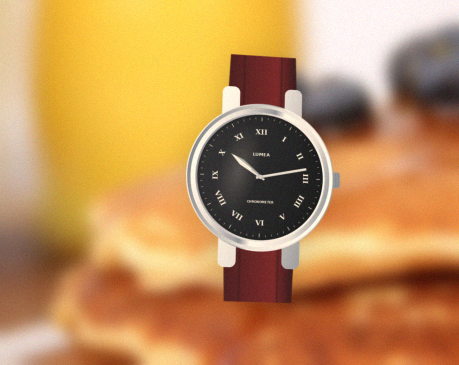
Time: h=10 m=13
